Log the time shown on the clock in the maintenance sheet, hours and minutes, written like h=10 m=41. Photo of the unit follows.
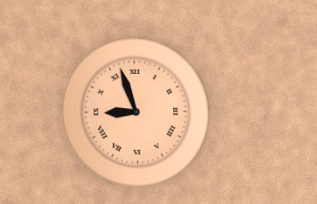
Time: h=8 m=57
